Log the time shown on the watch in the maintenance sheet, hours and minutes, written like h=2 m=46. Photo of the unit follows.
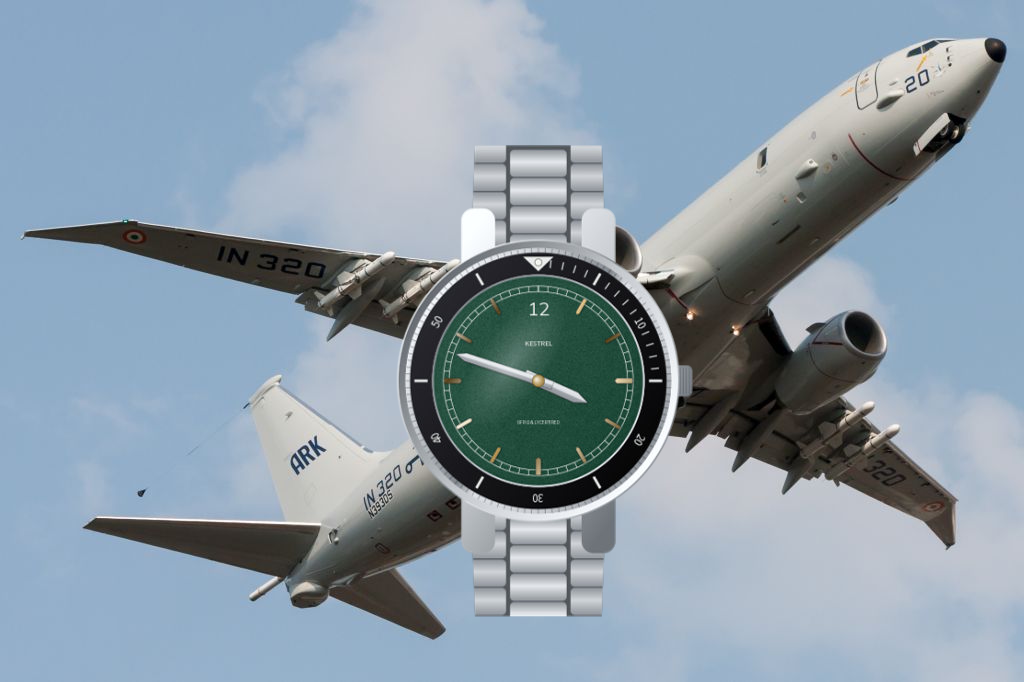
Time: h=3 m=48
